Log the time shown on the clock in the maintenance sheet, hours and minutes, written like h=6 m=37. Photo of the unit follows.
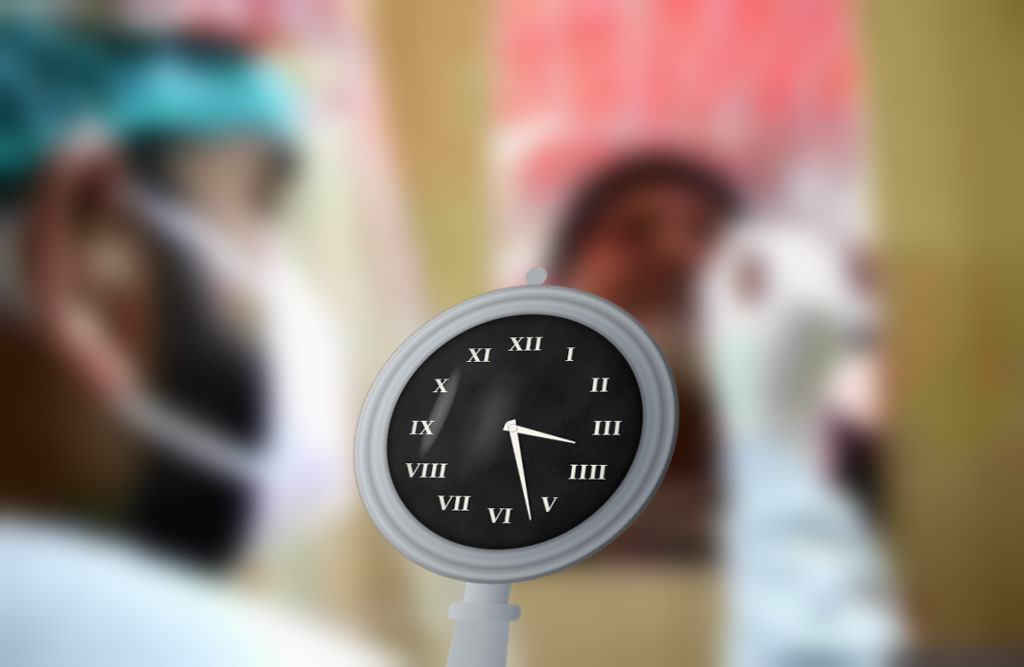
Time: h=3 m=27
